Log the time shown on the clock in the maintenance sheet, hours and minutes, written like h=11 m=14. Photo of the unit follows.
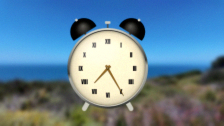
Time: h=7 m=25
